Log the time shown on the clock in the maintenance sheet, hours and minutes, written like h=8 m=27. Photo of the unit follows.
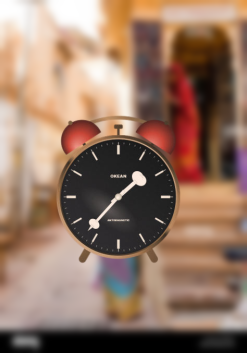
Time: h=1 m=37
